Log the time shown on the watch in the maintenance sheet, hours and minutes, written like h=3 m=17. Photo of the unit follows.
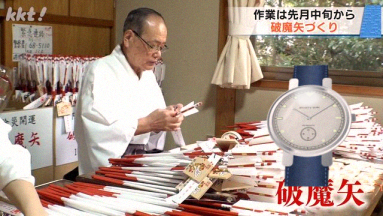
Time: h=10 m=9
